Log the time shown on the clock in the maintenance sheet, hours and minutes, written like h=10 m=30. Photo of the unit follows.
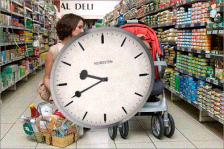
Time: h=9 m=41
